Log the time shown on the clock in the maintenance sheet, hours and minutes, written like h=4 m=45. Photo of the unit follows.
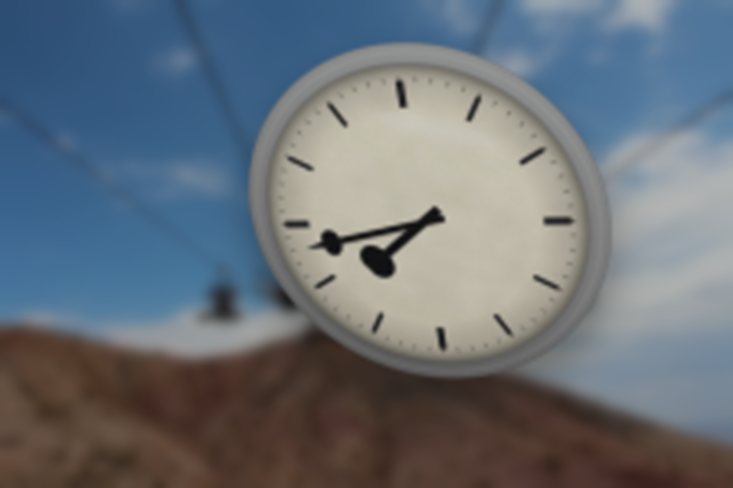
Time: h=7 m=43
